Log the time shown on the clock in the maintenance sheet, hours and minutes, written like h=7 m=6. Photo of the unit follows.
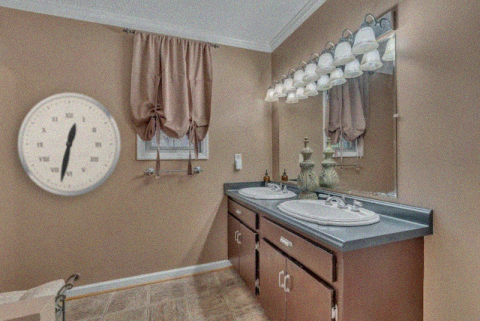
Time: h=12 m=32
